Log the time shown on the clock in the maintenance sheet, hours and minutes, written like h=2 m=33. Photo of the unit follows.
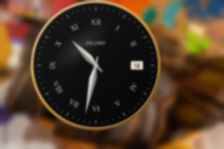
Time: h=10 m=32
